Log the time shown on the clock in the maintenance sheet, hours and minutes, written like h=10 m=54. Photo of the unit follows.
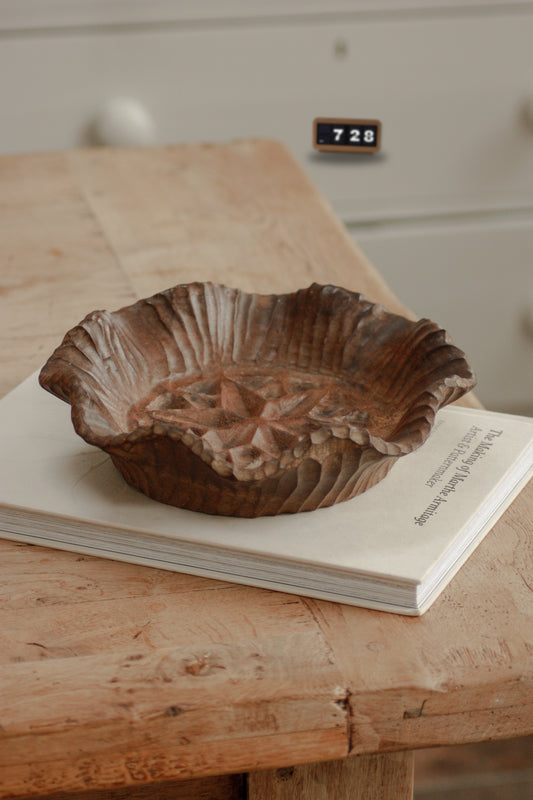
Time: h=7 m=28
